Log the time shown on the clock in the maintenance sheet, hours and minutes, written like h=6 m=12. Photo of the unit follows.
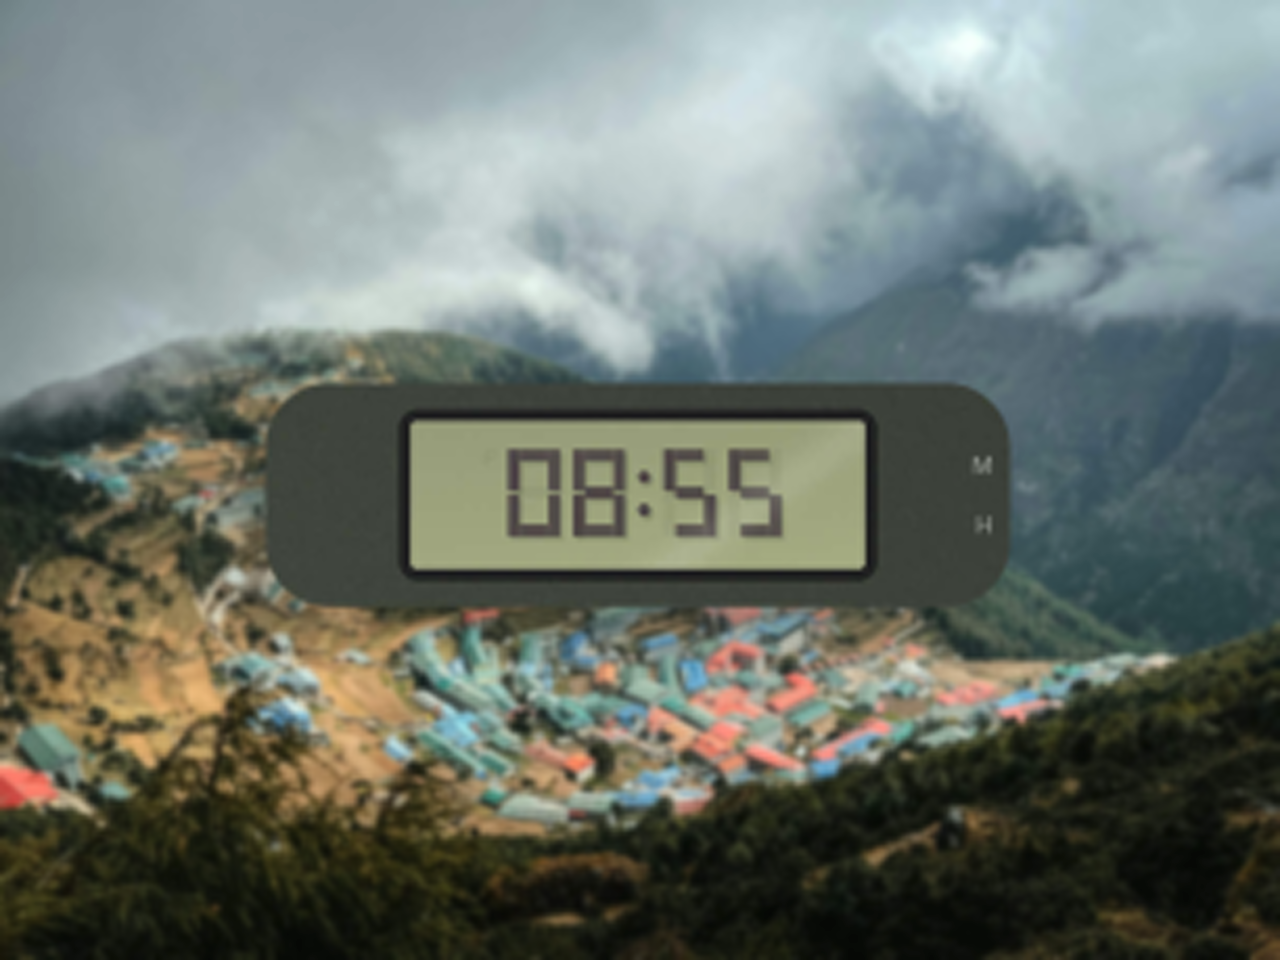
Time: h=8 m=55
